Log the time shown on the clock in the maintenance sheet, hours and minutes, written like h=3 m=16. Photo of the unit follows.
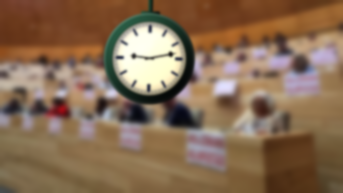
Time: h=9 m=13
